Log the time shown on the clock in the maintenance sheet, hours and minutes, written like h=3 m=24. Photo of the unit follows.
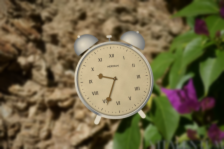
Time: h=9 m=34
